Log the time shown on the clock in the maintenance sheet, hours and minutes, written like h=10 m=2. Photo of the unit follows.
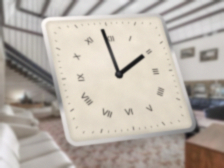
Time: h=1 m=59
